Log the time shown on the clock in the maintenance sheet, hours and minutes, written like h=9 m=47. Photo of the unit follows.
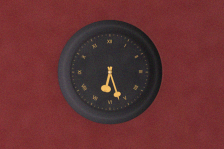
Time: h=6 m=27
